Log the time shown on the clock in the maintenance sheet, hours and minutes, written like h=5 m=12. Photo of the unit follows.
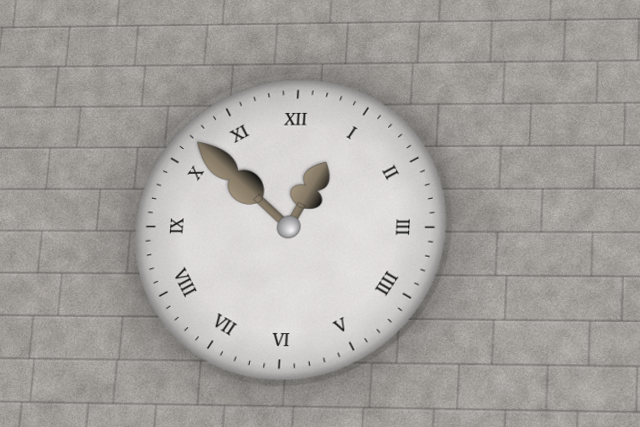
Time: h=12 m=52
